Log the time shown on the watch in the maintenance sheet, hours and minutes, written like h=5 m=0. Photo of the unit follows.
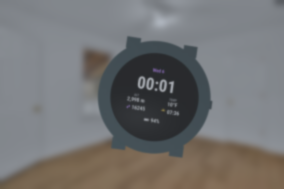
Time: h=0 m=1
